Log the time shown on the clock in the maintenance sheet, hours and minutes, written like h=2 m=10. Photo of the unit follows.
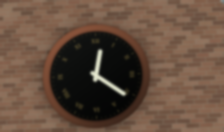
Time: h=12 m=21
